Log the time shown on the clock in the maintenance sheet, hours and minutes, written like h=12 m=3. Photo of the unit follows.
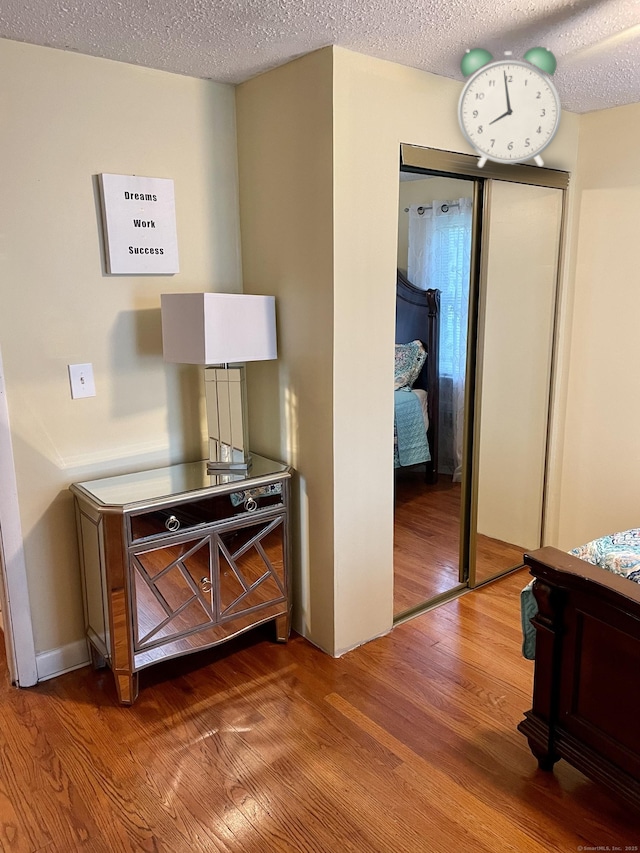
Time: h=7 m=59
